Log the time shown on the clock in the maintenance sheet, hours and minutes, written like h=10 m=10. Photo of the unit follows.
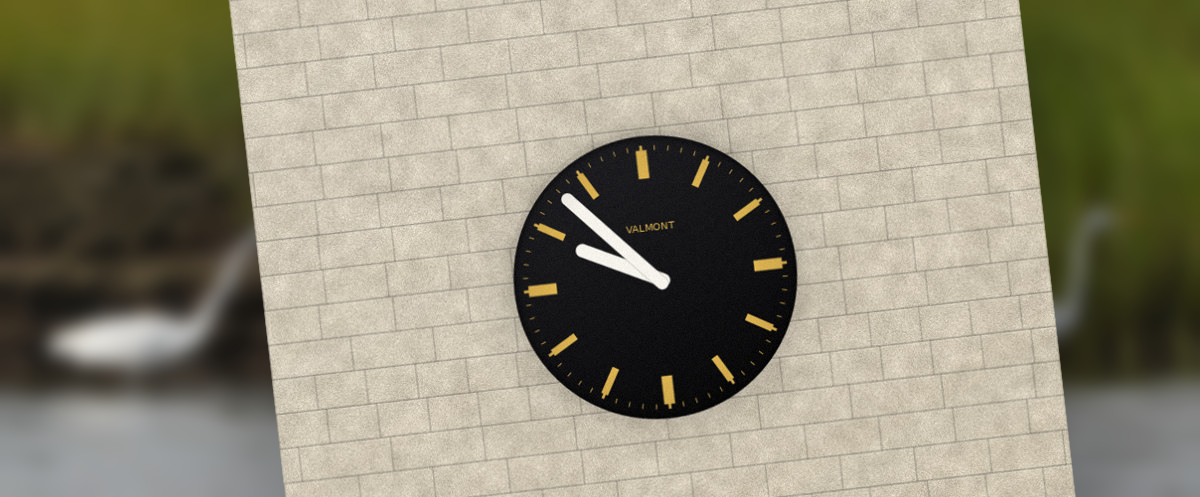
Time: h=9 m=53
